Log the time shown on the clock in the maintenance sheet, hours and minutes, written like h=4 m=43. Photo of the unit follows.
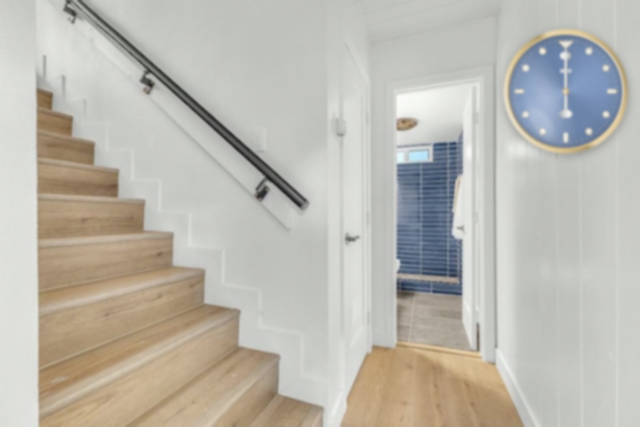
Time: h=6 m=0
